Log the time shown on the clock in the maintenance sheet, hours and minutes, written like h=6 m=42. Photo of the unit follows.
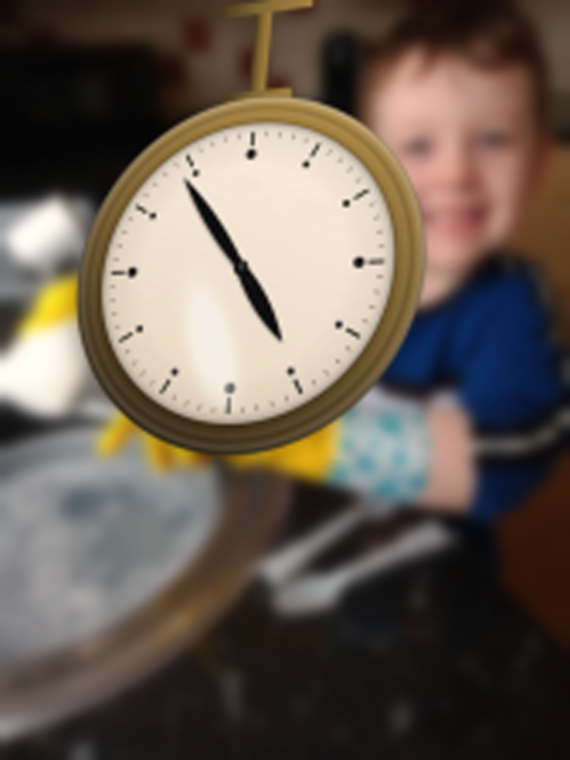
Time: h=4 m=54
